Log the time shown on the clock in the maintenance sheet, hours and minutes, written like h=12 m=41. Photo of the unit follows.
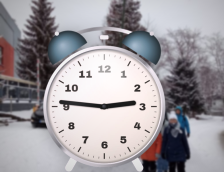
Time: h=2 m=46
